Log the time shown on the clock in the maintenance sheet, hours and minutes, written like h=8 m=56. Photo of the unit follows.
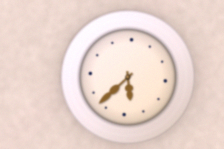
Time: h=5 m=37
